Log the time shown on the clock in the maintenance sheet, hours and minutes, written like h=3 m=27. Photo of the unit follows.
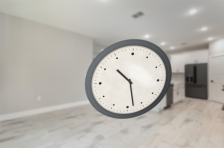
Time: h=10 m=28
